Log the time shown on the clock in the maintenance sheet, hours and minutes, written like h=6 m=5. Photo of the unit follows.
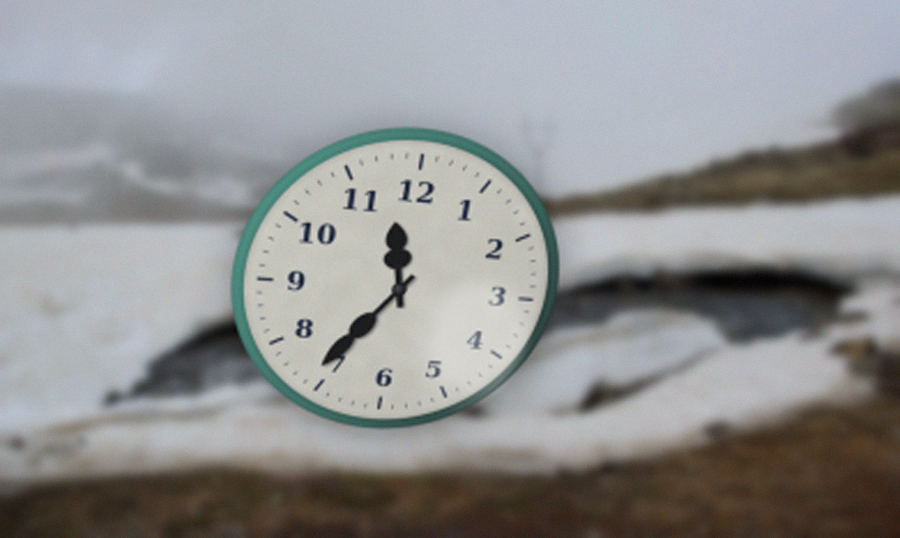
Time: h=11 m=36
